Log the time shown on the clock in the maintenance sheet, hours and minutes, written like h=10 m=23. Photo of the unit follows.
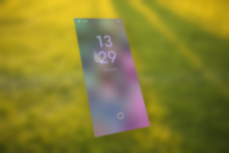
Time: h=13 m=29
